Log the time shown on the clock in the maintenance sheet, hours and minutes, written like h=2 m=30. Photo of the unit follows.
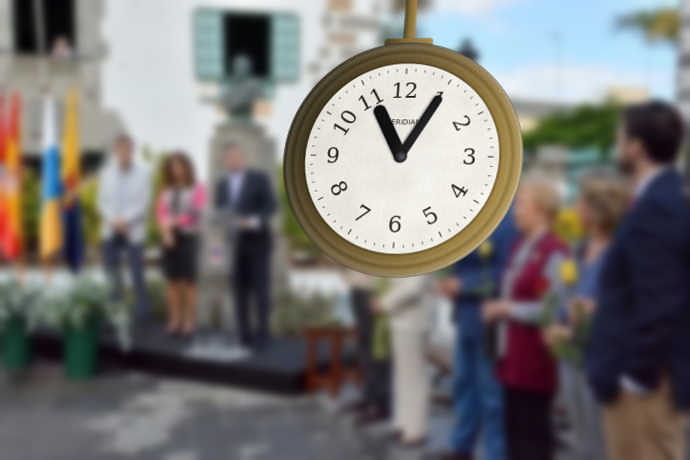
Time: h=11 m=5
